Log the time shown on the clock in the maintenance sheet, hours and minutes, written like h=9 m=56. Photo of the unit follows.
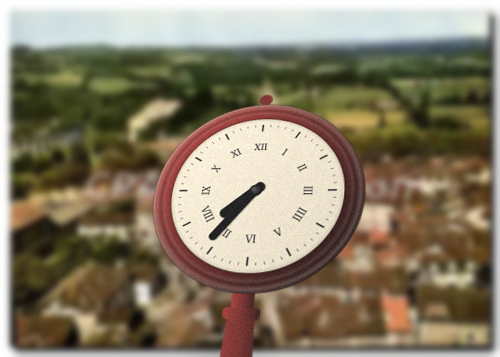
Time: h=7 m=36
